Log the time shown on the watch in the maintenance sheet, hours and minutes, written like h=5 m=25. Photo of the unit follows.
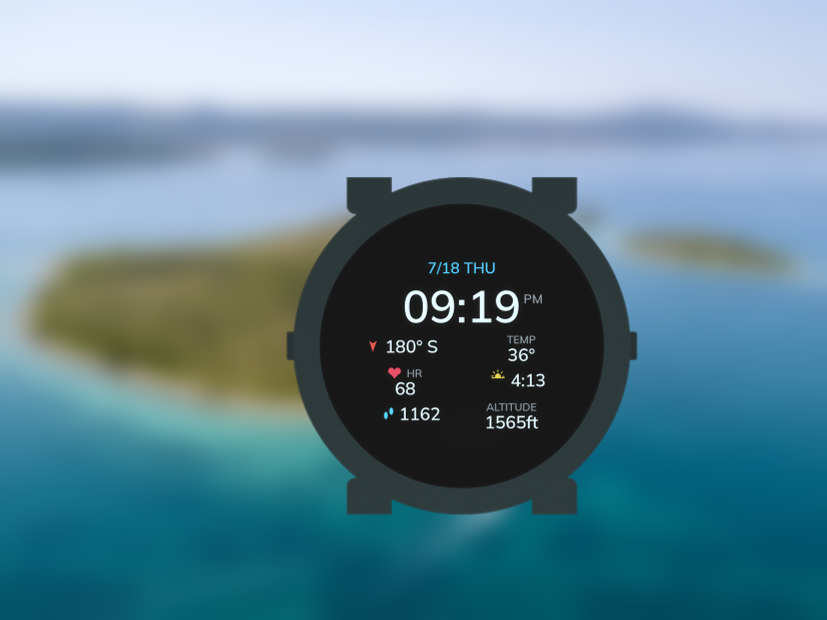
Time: h=9 m=19
